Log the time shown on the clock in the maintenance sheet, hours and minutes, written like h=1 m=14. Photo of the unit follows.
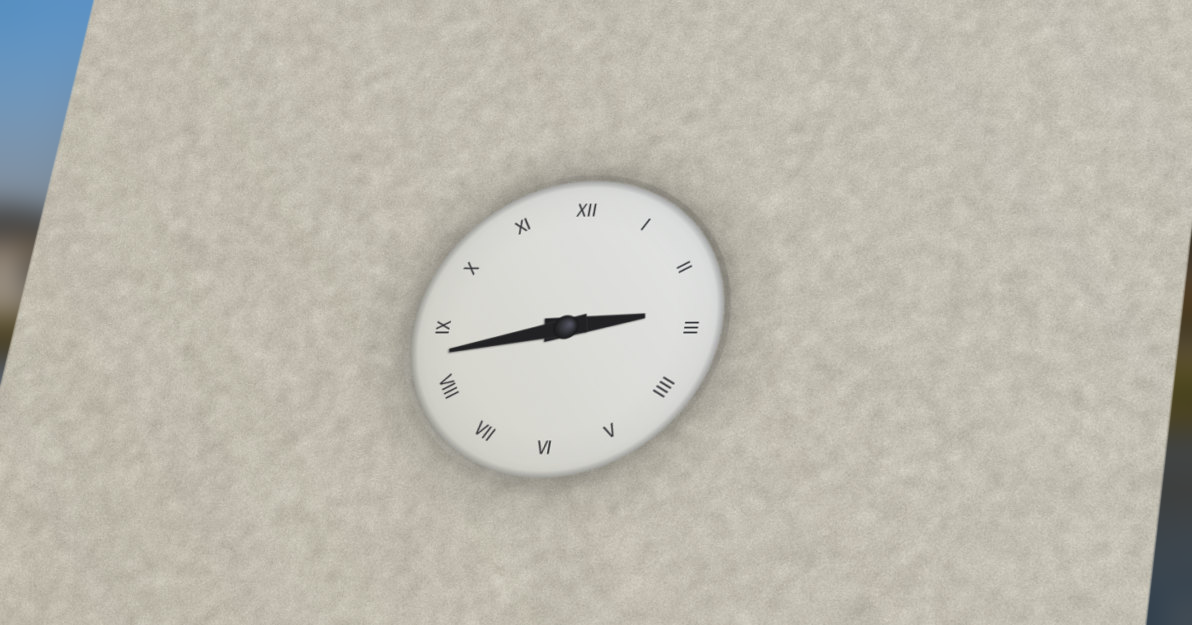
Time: h=2 m=43
